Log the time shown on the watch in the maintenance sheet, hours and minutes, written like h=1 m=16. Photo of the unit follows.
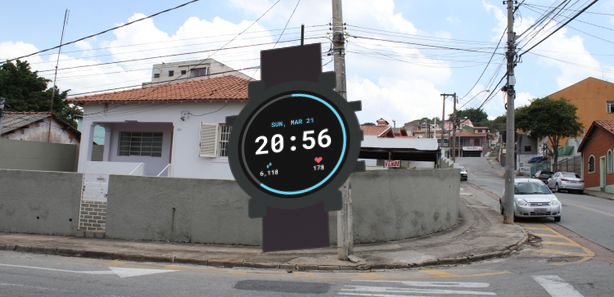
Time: h=20 m=56
